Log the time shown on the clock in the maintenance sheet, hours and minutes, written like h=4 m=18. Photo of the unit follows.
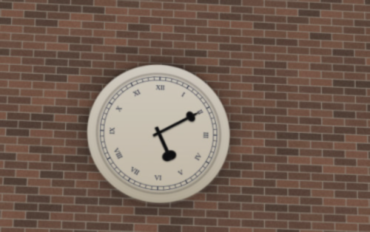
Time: h=5 m=10
